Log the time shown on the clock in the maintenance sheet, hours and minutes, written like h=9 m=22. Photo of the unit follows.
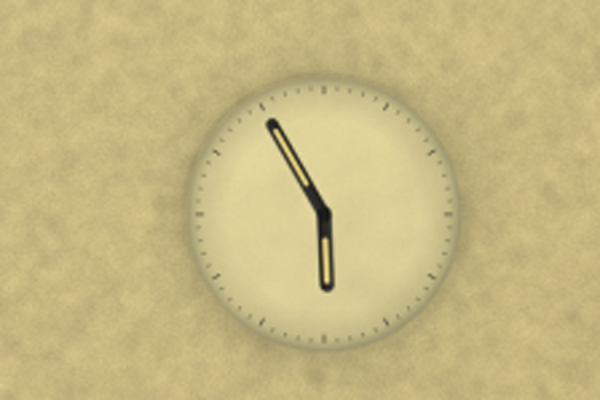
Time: h=5 m=55
